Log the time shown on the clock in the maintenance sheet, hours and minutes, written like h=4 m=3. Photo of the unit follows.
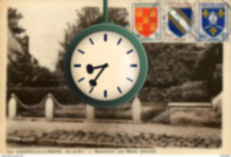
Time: h=8 m=36
